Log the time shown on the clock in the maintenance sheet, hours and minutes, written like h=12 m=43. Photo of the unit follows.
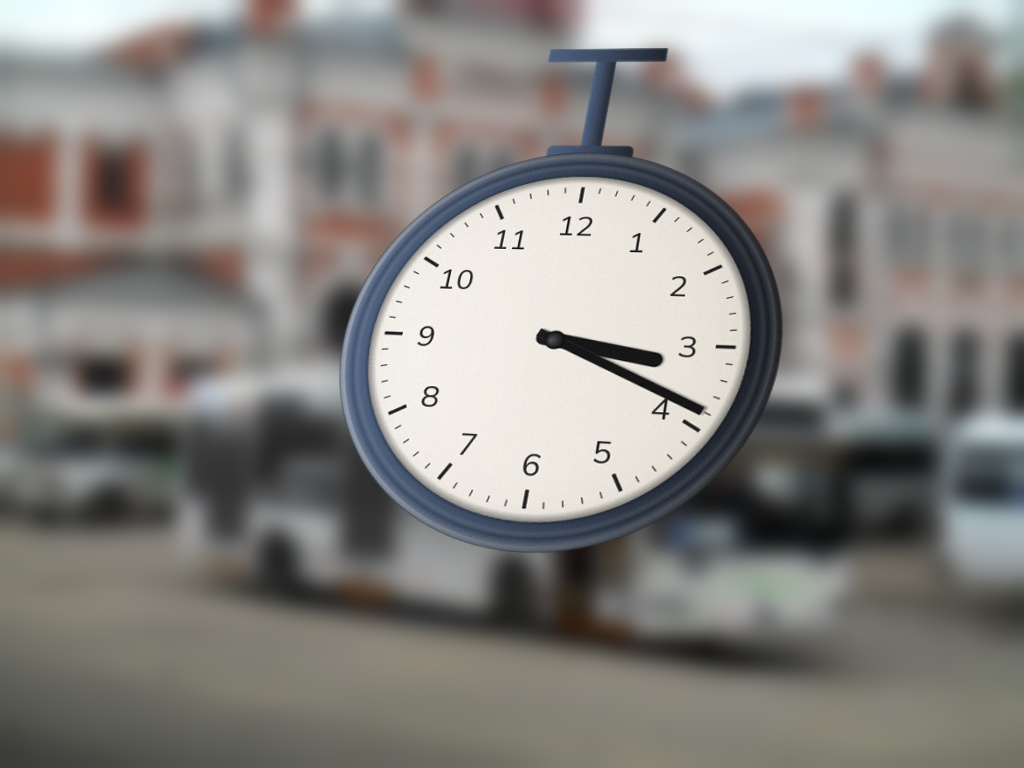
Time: h=3 m=19
